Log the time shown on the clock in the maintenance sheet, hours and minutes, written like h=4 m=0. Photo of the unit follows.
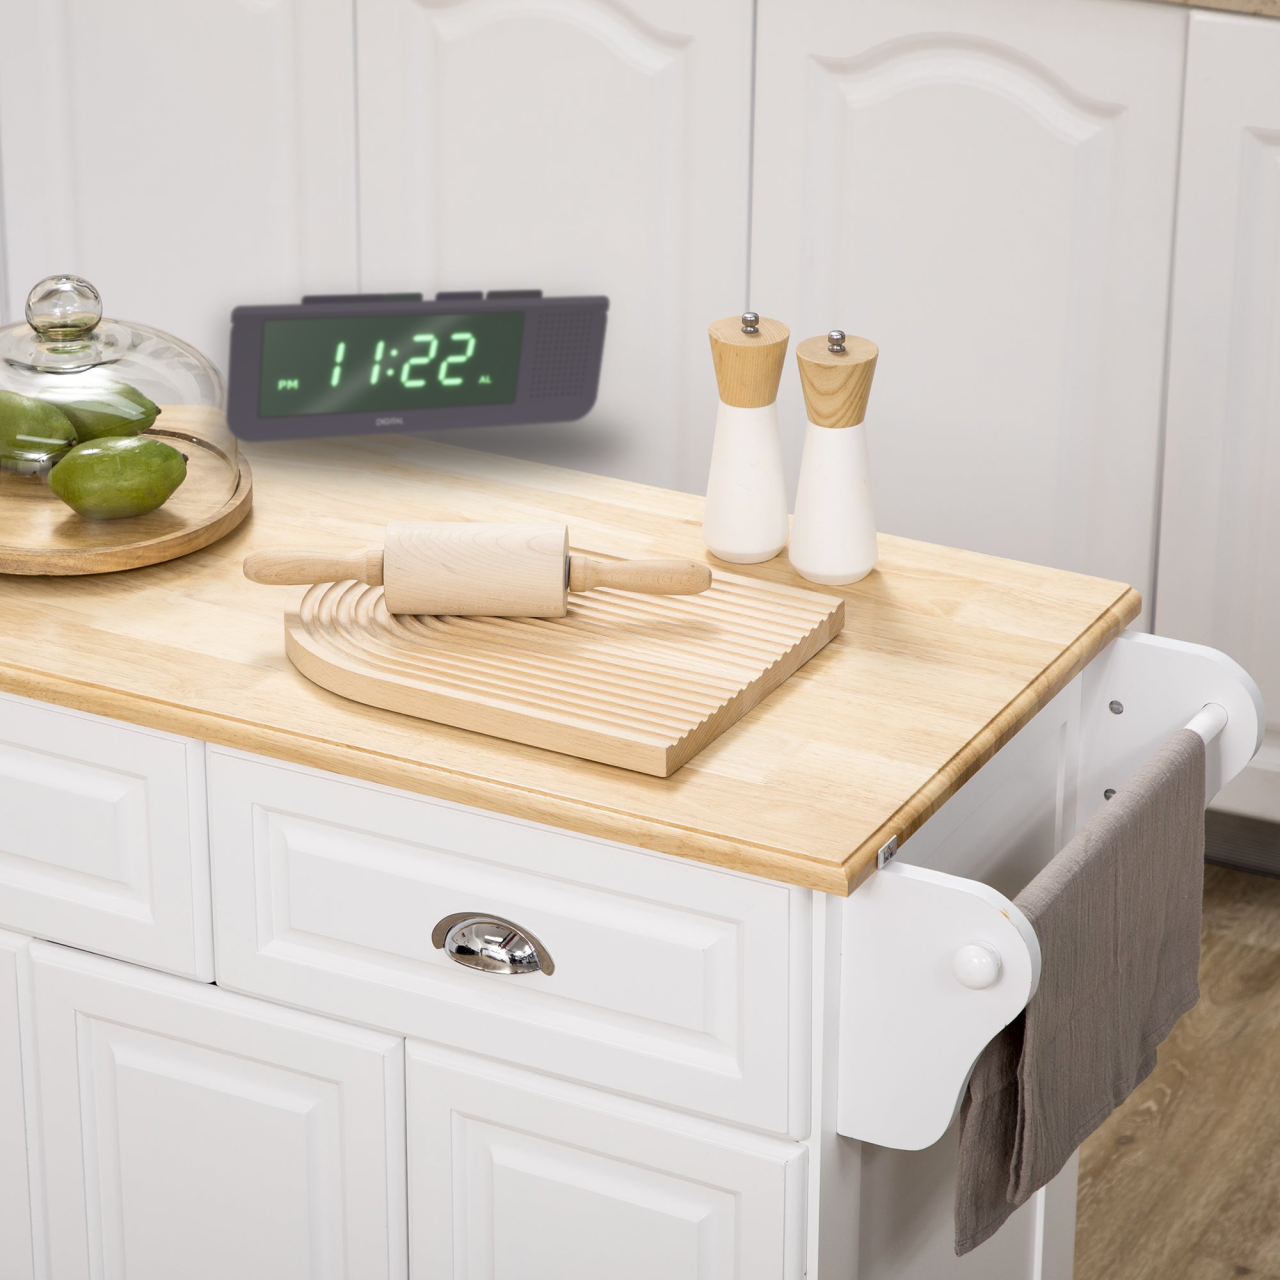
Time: h=11 m=22
